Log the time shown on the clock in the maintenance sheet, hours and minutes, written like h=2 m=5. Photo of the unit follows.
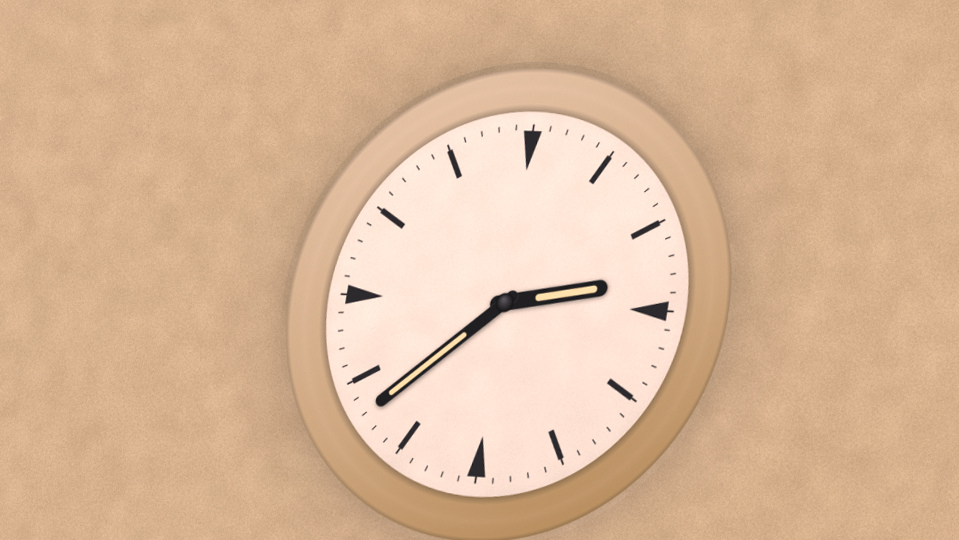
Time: h=2 m=38
